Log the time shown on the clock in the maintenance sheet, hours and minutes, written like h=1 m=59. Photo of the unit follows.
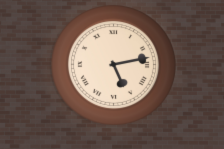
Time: h=5 m=13
